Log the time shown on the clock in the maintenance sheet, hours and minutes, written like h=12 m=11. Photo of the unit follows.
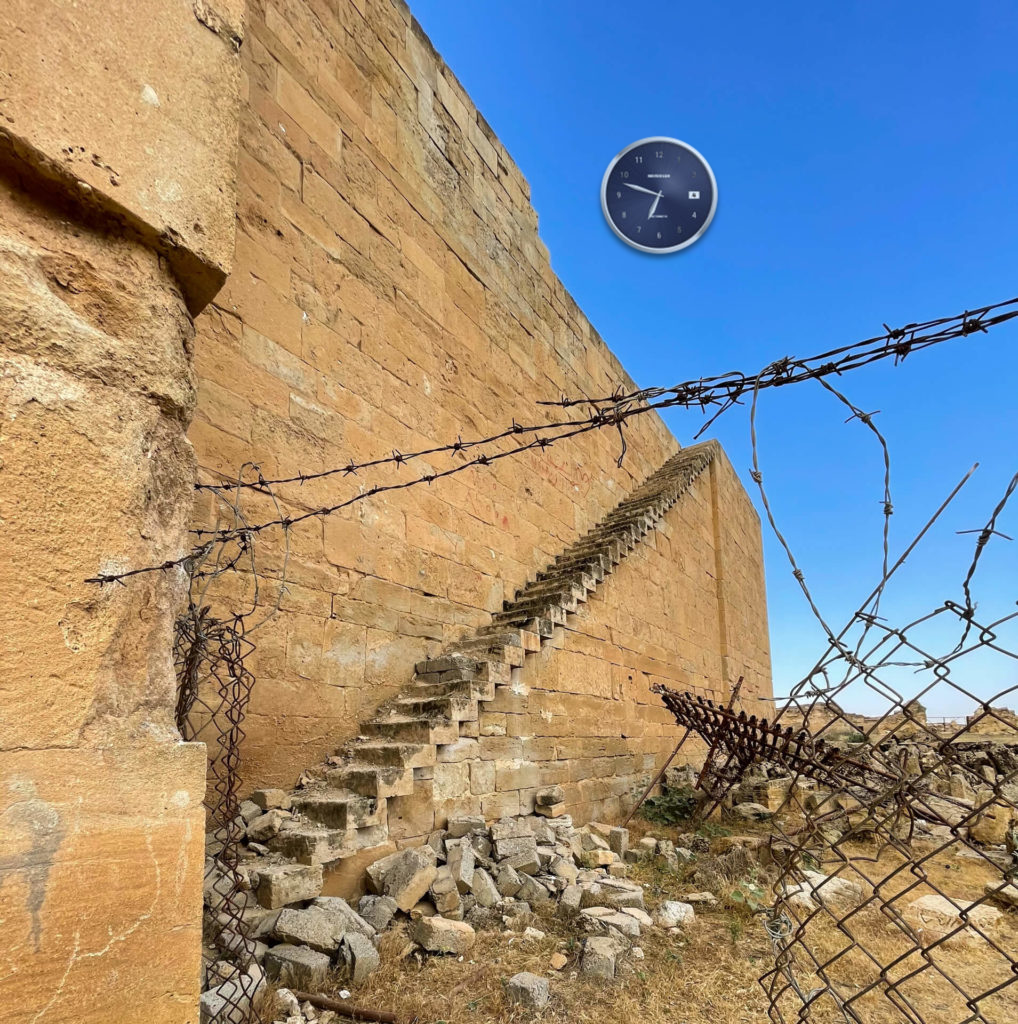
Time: h=6 m=48
